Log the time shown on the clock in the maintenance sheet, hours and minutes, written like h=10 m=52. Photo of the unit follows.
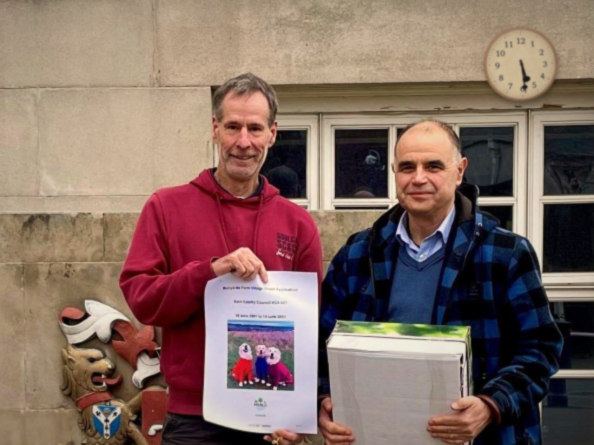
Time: h=5 m=29
